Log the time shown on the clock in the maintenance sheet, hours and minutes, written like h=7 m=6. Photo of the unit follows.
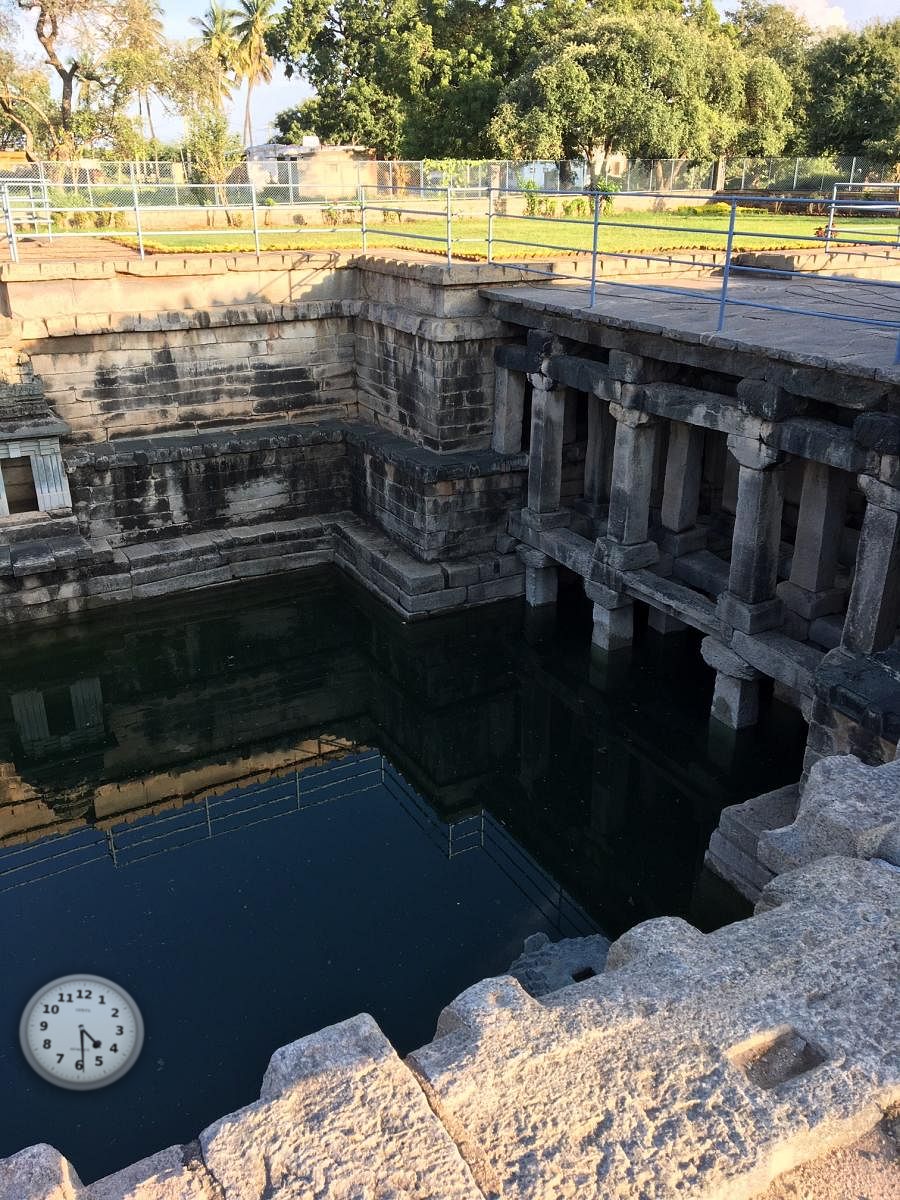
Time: h=4 m=29
